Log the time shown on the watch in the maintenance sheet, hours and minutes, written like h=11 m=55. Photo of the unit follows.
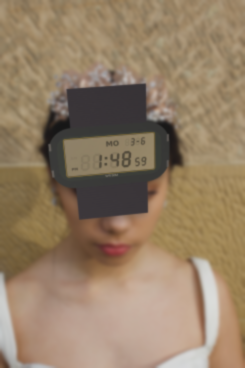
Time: h=1 m=48
